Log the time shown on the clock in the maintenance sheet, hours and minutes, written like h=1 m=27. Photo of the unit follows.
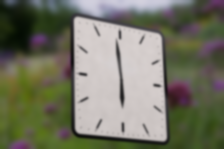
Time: h=5 m=59
